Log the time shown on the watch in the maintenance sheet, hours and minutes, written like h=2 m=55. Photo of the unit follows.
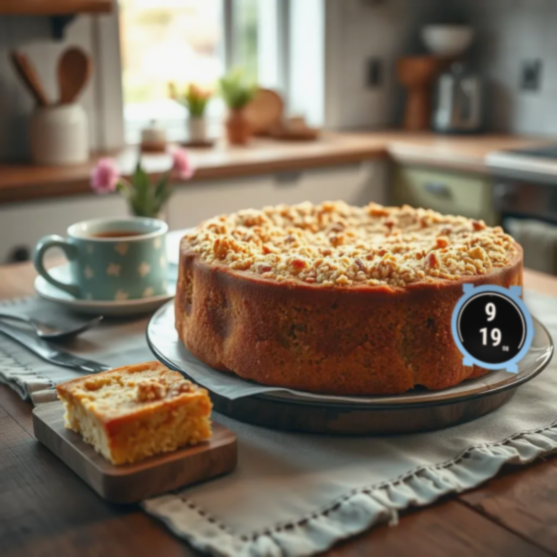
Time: h=9 m=19
